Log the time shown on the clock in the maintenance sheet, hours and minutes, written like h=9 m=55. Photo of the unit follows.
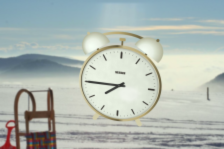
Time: h=7 m=45
